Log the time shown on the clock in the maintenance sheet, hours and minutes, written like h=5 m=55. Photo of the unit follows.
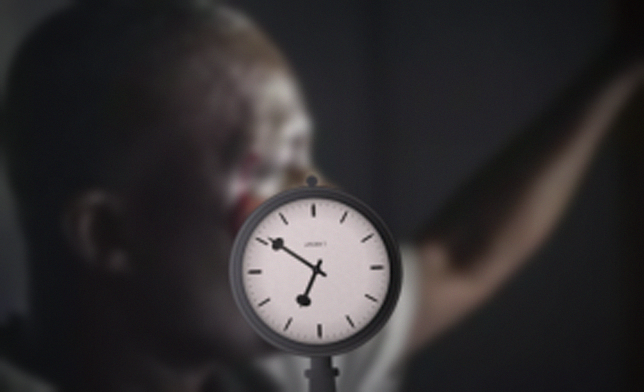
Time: h=6 m=51
